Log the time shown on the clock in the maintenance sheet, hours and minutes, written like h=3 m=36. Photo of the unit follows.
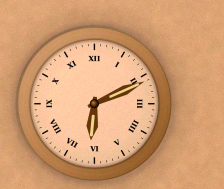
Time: h=6 m=11
